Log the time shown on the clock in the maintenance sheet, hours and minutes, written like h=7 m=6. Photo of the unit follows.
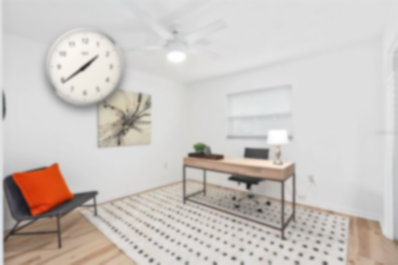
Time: h=1 m=39
